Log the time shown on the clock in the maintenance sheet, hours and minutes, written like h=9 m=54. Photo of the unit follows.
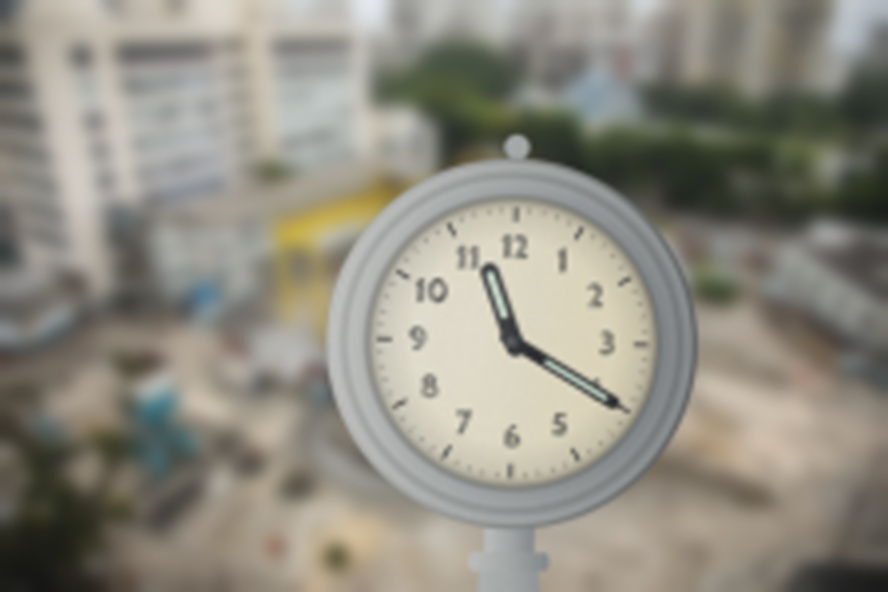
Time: h=11 m=20
